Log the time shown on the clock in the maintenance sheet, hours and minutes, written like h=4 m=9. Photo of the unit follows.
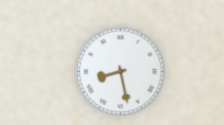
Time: h=8 m=28
